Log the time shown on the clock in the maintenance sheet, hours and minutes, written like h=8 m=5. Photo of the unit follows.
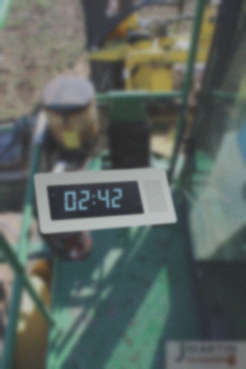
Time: h=2 m=42
